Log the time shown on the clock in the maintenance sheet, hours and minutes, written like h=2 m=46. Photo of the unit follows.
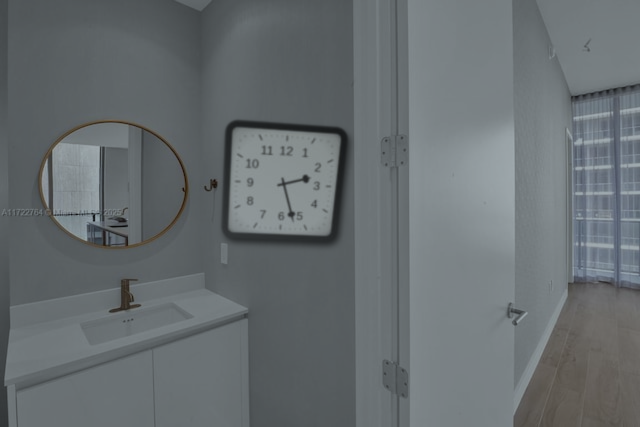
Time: h=2 m=27
